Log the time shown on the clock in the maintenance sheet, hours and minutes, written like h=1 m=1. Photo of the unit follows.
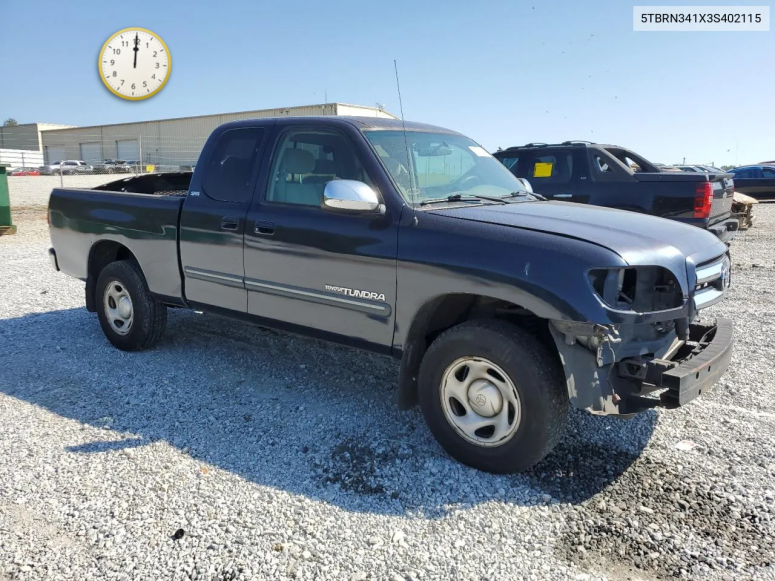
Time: h=12 m=0
